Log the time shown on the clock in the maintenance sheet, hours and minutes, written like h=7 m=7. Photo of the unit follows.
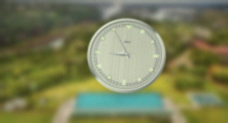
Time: h=8 m=55
